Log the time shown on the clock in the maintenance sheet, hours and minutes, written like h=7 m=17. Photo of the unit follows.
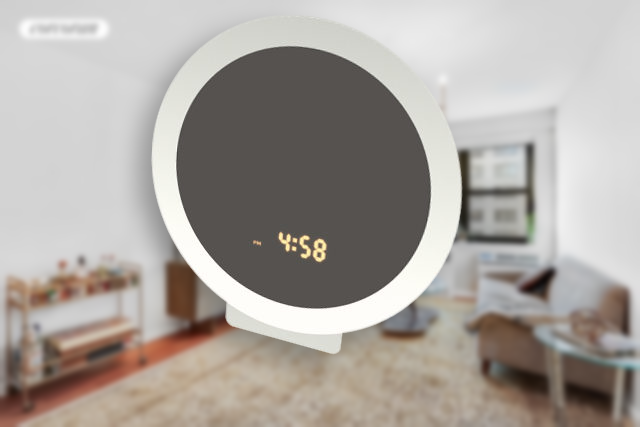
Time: h=4 m=58
